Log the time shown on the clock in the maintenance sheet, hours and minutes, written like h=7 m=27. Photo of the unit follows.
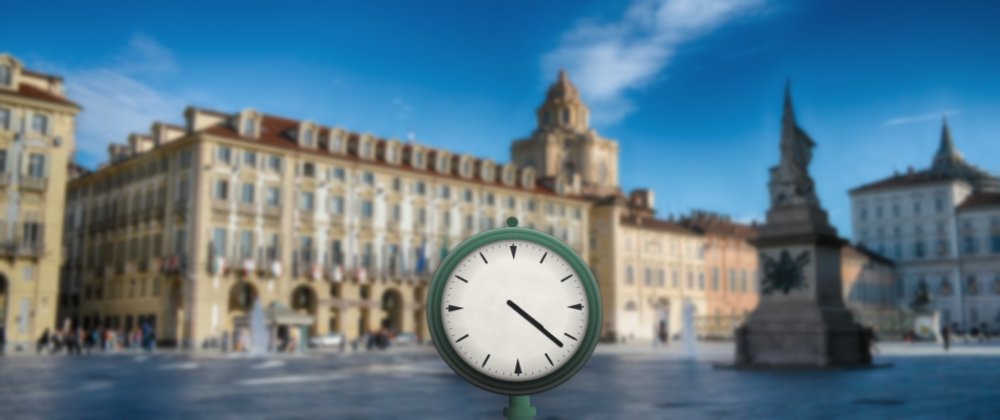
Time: h=4 m=22
